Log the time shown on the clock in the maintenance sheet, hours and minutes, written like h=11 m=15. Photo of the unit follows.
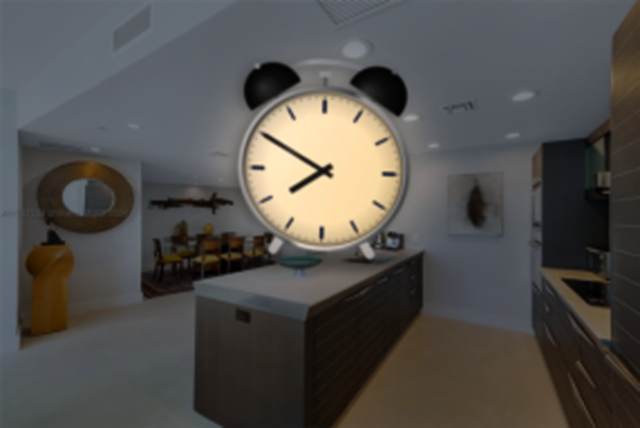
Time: h=7 m=50
